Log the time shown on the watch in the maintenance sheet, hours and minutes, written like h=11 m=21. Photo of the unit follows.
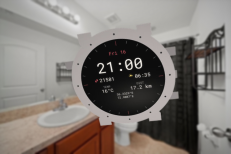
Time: h=21 m=0
